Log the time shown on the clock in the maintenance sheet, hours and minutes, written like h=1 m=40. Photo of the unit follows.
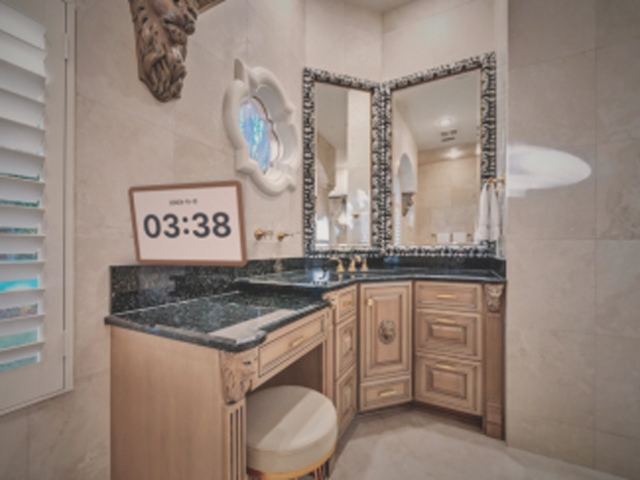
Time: h=3 m=38
